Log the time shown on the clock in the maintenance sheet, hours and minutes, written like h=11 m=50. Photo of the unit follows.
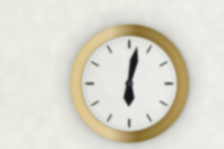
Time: h=6 m=2
